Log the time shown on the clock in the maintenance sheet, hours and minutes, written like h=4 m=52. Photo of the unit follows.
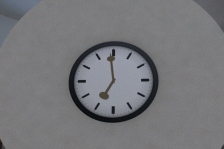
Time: h=6 m=59
